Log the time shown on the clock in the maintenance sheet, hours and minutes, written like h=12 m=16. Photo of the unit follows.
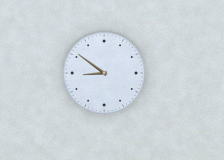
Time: h=8 m=51
